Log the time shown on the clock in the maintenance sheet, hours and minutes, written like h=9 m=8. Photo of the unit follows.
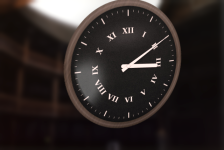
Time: h=3 m=10
